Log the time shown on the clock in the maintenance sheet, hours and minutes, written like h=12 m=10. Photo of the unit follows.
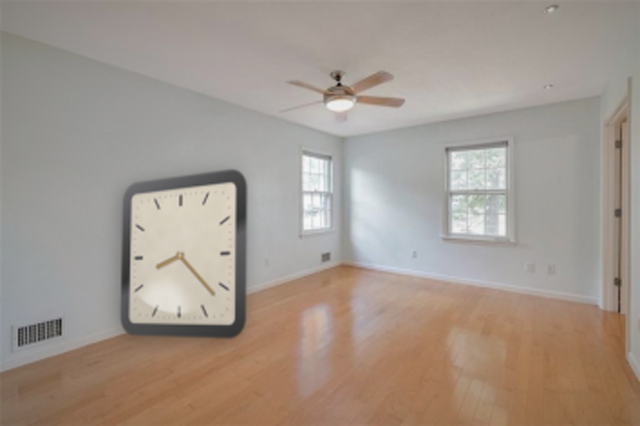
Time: h=8 m=22
